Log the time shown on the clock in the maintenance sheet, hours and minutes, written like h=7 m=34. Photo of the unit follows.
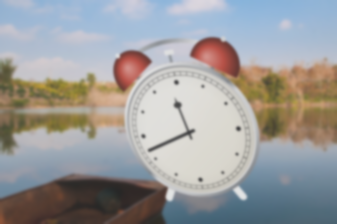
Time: h=11 m=42
